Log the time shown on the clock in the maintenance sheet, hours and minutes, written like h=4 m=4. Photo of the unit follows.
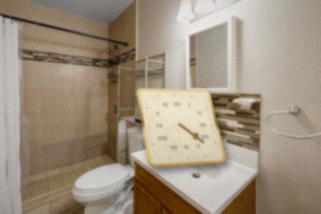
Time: h=4 m=22
